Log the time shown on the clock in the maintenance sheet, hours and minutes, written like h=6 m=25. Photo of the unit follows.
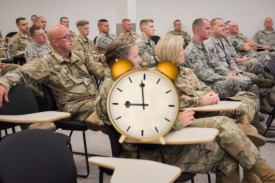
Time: h=8 m=59
